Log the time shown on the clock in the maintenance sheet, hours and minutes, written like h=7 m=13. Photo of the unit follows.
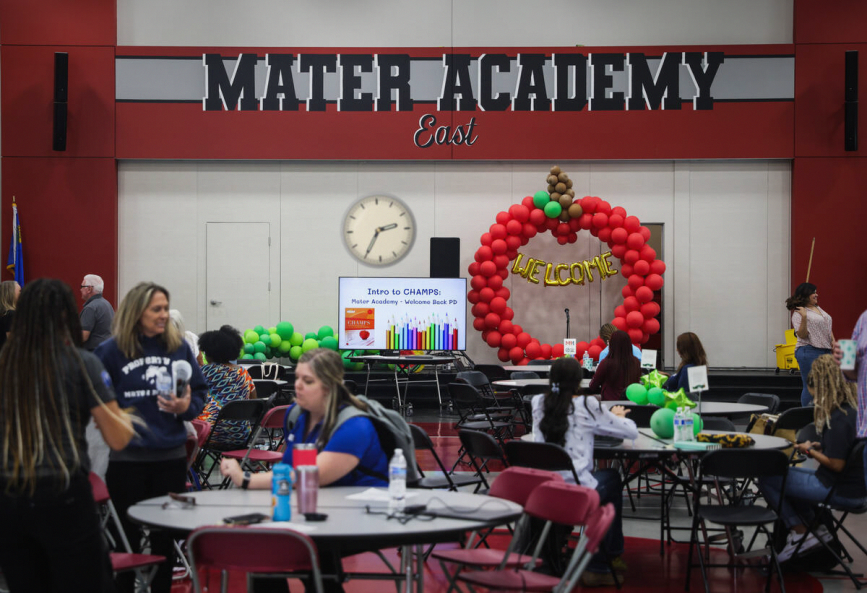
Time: h=2 m=35
